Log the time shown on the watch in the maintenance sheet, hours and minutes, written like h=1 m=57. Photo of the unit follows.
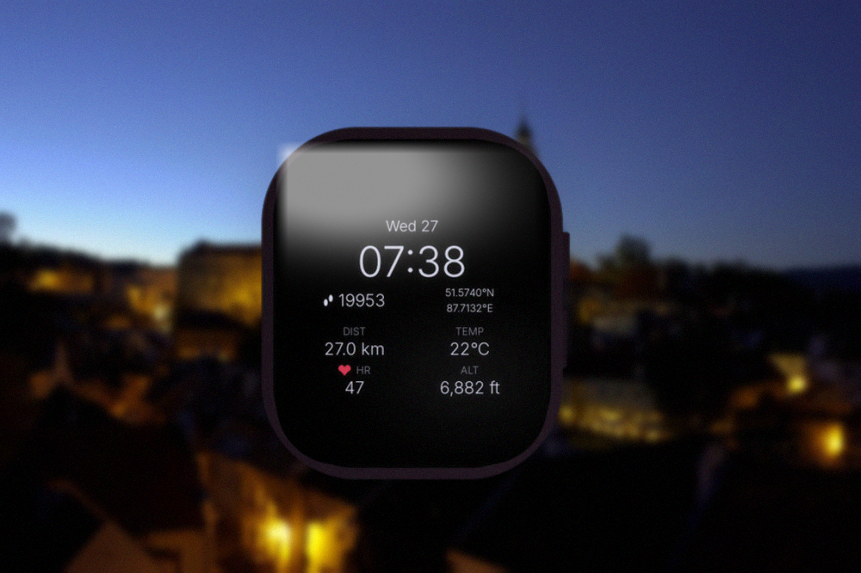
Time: h=7 m=38
